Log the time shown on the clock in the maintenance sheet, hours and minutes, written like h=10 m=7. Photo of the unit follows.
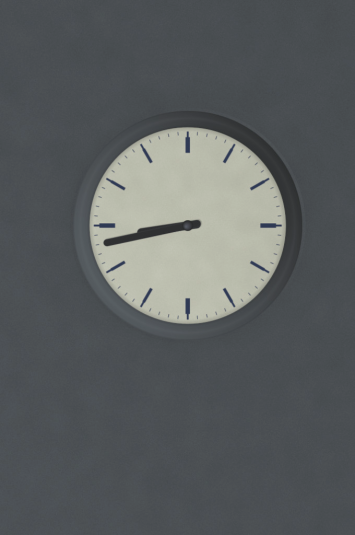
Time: h=8 m=43
